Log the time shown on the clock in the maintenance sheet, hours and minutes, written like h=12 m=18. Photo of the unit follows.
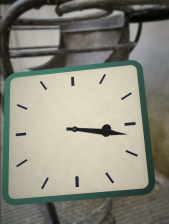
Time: h=3 m=17
